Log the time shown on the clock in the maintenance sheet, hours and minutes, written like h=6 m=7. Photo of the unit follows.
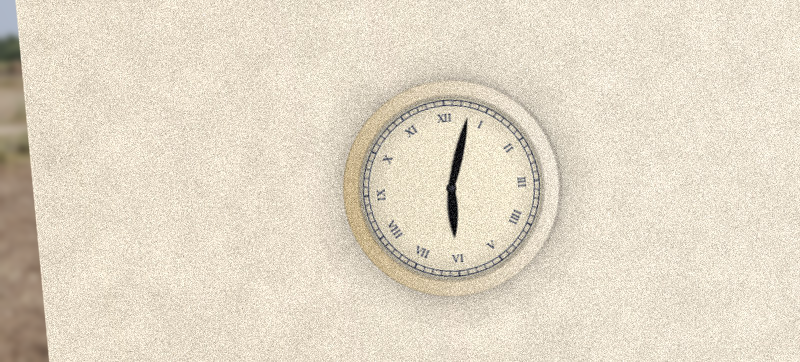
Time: h=6 m=3
